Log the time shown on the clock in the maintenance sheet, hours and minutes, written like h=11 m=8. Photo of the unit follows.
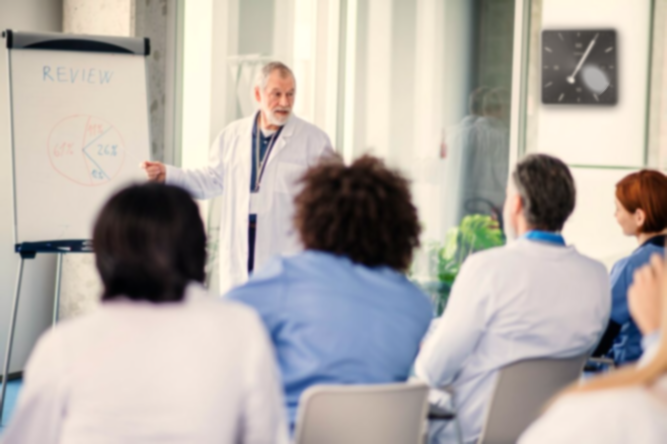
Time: h=7 m=5
